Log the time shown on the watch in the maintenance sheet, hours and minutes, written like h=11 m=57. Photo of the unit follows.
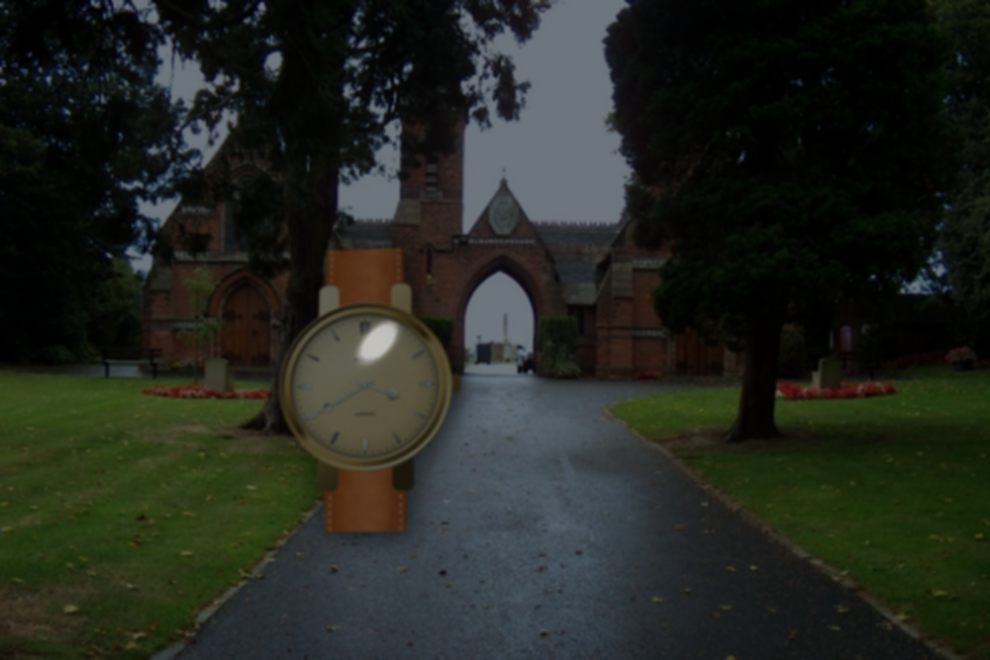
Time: h=3 m=40
